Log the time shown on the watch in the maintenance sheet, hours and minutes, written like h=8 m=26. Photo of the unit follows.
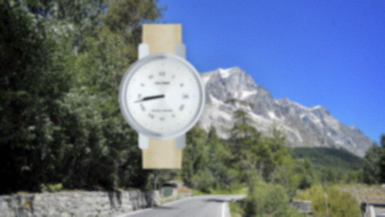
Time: h=8 m=43
